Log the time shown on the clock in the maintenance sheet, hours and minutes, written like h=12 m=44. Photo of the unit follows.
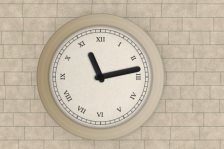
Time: h=11 m=13
